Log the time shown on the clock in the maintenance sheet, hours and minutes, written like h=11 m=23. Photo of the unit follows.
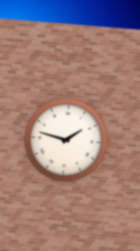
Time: h=1 m=47
